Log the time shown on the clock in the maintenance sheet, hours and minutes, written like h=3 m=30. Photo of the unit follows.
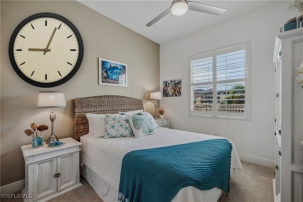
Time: h=9 m=4
